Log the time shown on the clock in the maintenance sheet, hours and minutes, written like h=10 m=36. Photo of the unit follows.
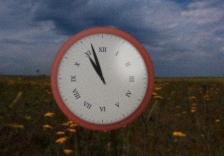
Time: h=10 m=57
